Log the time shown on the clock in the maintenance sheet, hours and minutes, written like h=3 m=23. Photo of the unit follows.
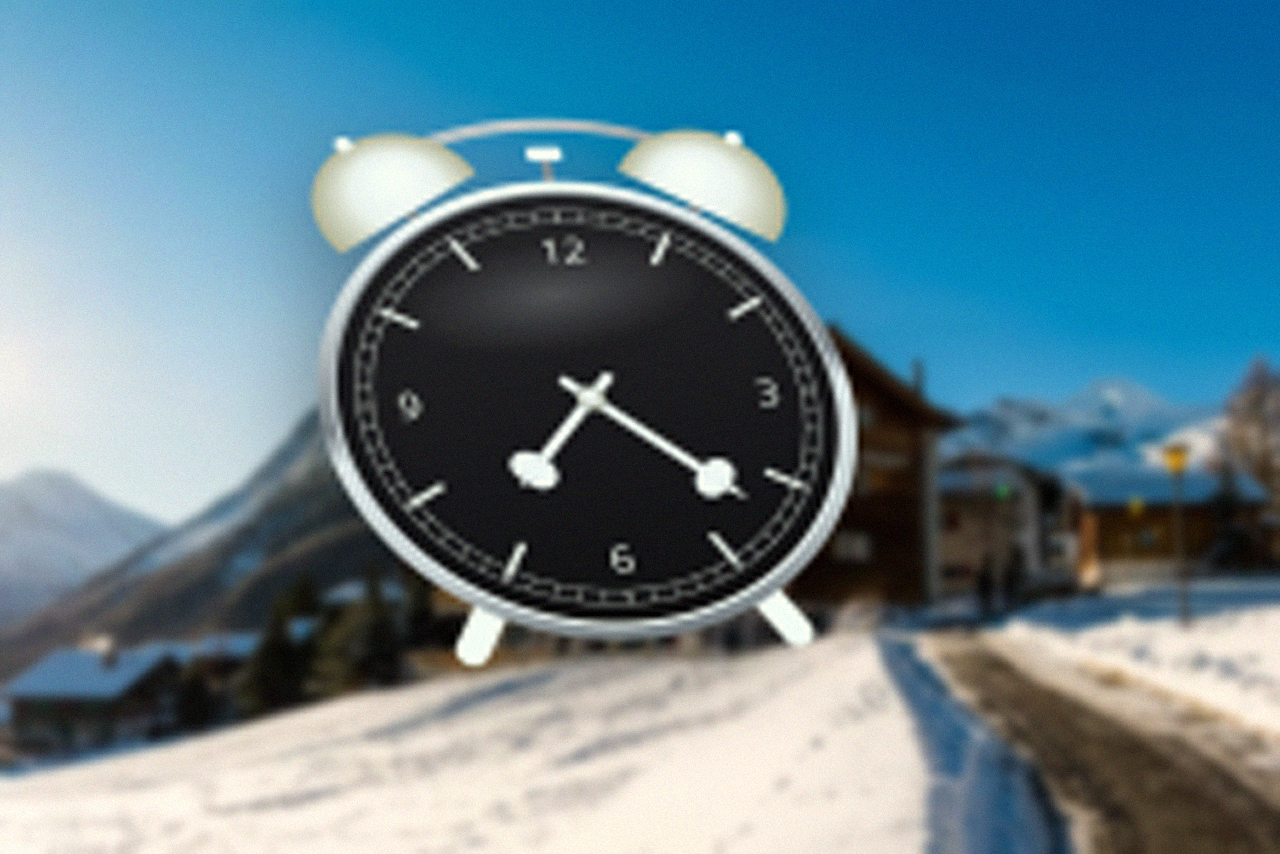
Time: h=7 m=22
